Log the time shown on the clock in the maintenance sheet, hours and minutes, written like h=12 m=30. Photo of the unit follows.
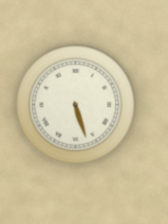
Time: h=5 m=27
